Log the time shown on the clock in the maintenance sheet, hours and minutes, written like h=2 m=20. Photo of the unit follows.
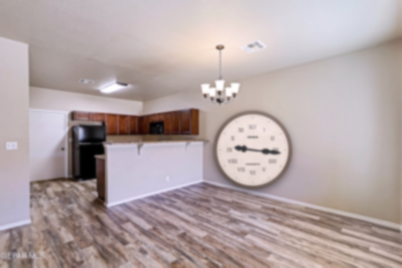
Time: h=9 m=16
